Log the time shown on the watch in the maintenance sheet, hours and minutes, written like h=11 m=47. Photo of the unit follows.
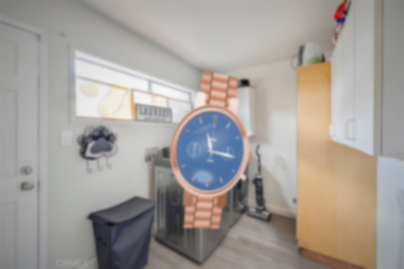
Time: h=11 m=16
